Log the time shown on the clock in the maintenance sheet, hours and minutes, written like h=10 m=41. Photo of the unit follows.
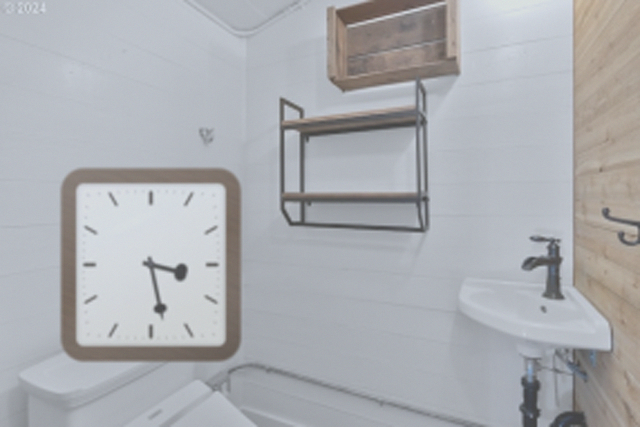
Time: h=3 m=28
